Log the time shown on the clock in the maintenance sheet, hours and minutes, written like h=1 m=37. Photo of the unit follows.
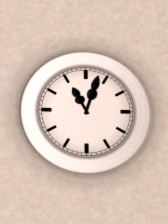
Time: h=11 m=3
